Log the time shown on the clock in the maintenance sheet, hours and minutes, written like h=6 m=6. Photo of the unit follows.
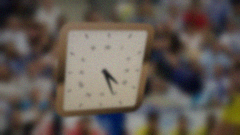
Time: h=4 m=26
